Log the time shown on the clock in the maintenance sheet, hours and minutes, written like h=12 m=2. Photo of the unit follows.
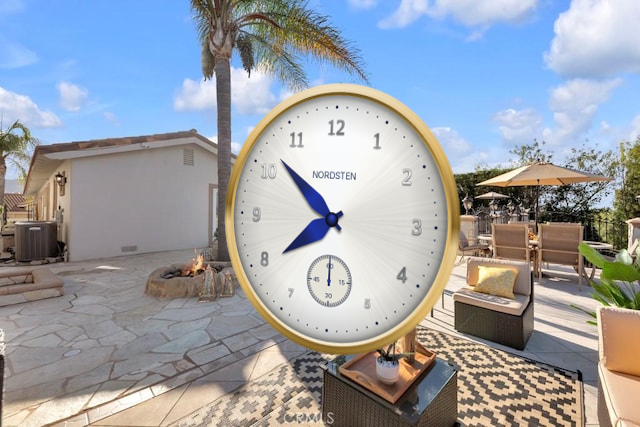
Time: h=7 m=52
